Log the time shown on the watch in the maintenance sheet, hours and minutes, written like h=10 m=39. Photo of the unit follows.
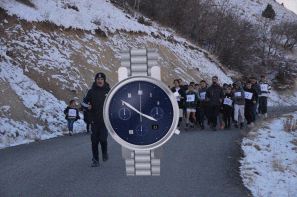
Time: h=3 m=51
